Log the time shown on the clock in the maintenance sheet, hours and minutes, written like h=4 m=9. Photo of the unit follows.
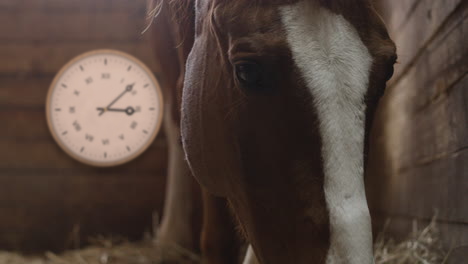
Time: h=3 m=8
